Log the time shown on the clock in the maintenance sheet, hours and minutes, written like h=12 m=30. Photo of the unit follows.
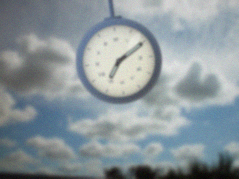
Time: h=7 m=10
